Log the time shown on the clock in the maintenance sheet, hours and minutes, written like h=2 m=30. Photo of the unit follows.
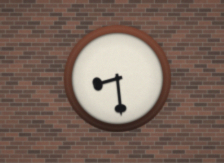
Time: h=8 m=29
